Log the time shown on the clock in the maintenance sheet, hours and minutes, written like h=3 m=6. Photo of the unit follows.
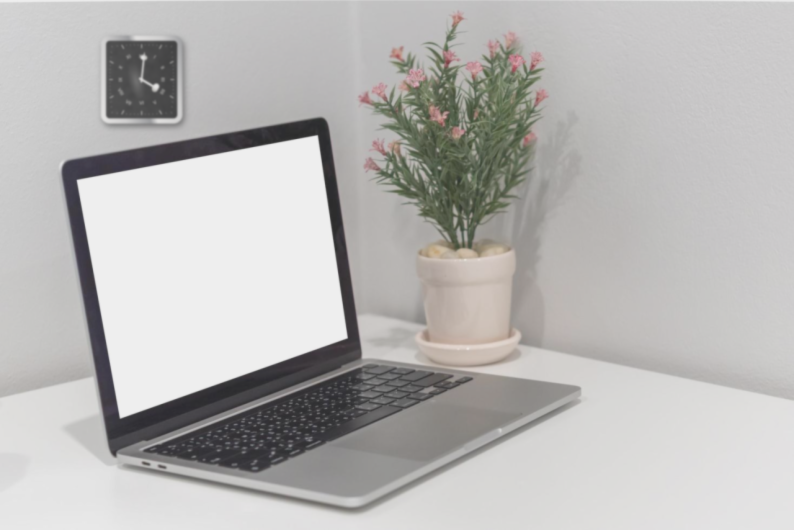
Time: h=4 m=1
